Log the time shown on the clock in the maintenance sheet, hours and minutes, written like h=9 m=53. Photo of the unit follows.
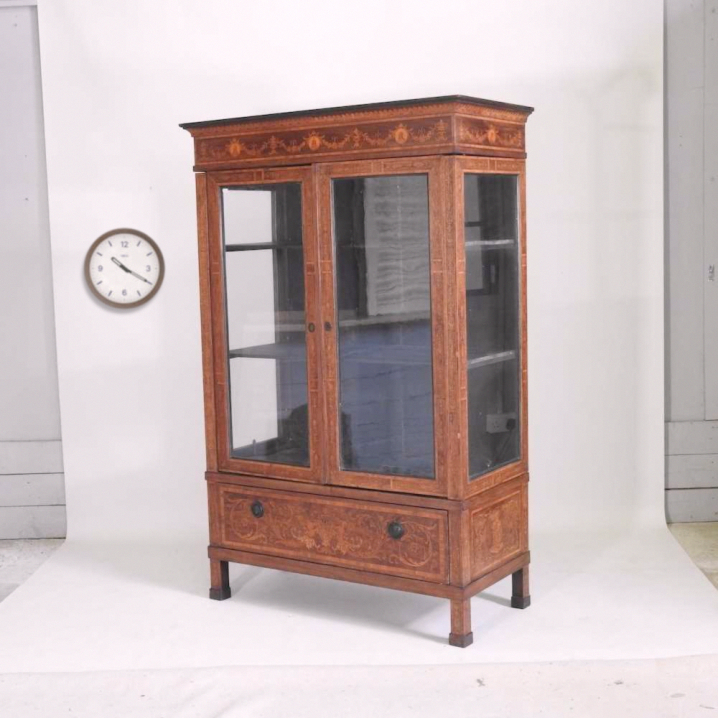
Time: h=10 m=20
